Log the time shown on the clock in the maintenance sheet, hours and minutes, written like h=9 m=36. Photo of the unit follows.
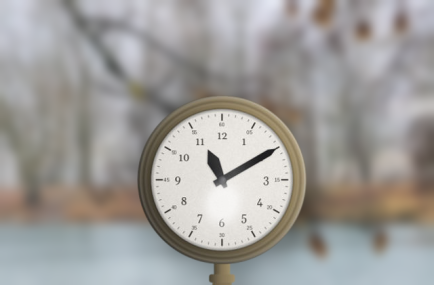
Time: h=11 m=10
